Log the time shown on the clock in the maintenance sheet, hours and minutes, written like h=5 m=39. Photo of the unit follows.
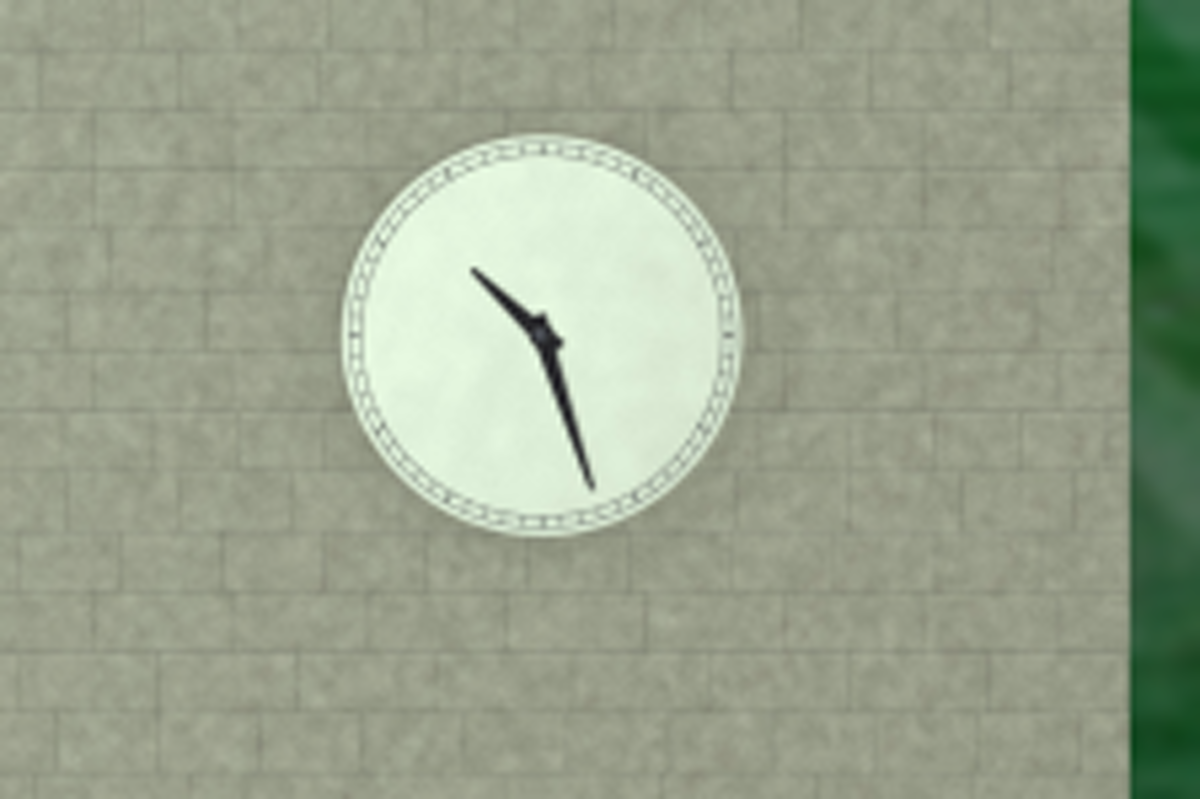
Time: h=10 m=27
